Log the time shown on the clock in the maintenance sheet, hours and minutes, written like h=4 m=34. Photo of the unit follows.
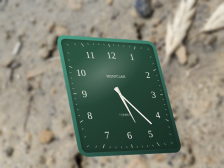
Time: h=5 m=23
